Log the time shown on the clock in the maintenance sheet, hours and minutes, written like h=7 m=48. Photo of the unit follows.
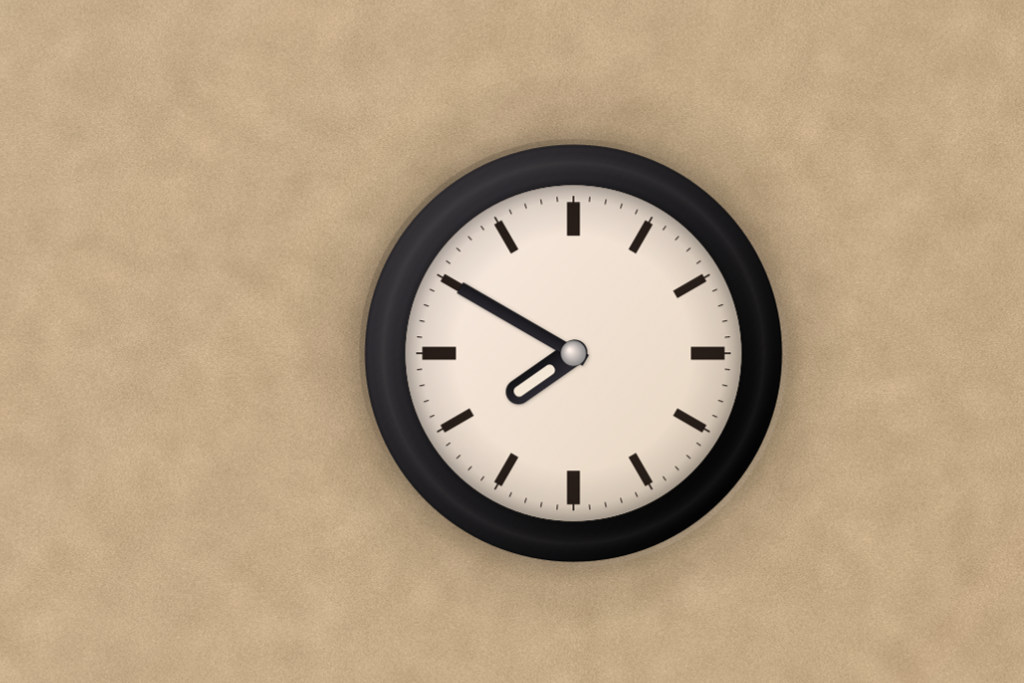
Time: h=7 m=50
